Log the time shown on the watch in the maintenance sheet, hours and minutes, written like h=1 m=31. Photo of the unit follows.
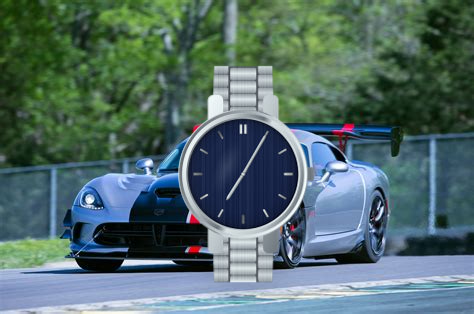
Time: h=7 m=5
